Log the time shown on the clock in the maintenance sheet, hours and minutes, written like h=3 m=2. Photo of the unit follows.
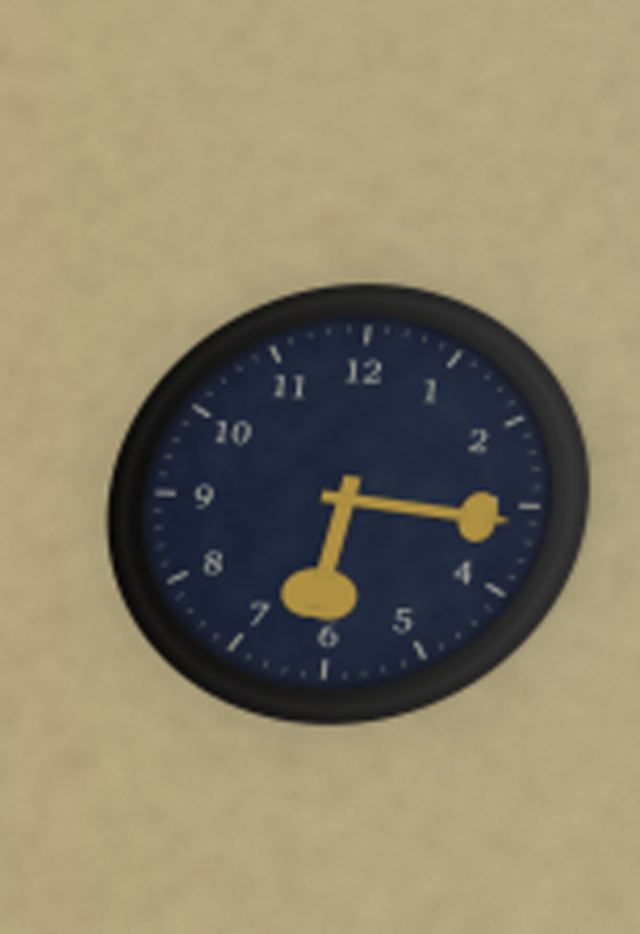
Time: h=6 m=16
